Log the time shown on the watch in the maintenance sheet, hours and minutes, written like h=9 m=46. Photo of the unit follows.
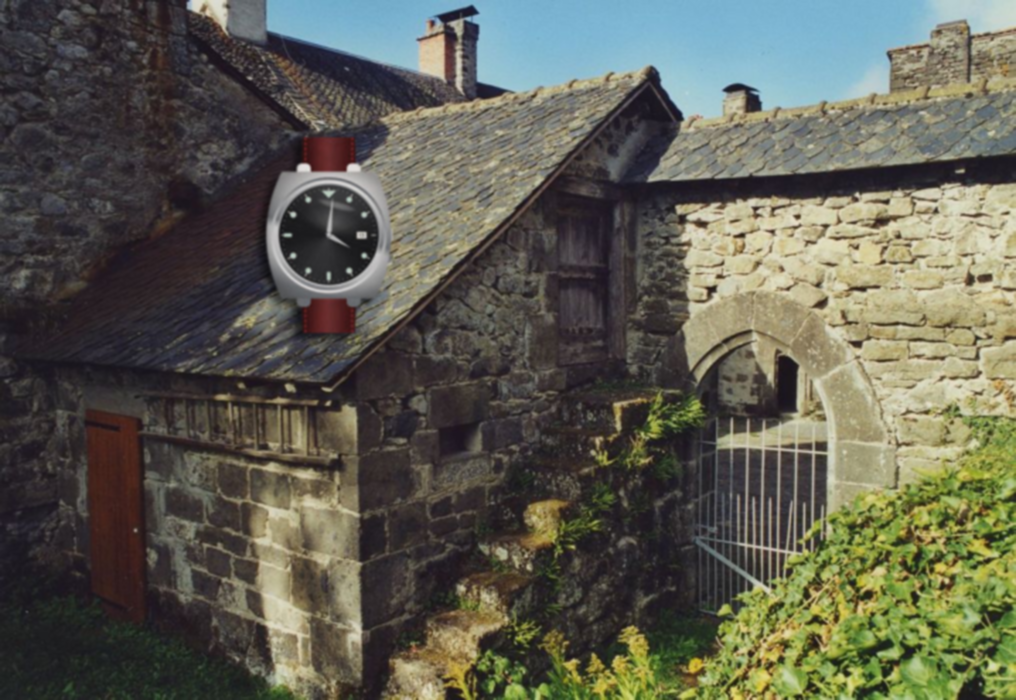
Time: h=4 m=1
